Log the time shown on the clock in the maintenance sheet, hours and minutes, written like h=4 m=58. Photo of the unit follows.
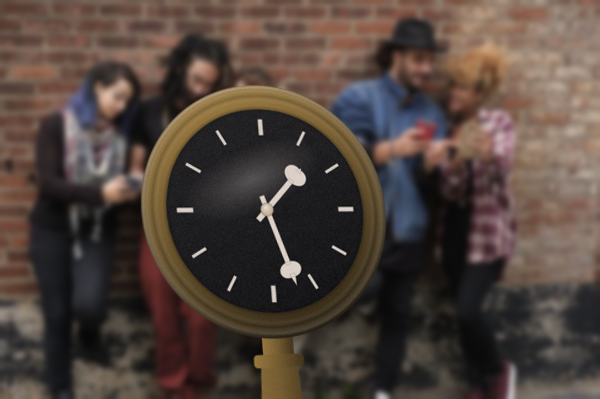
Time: h=1 m=27
